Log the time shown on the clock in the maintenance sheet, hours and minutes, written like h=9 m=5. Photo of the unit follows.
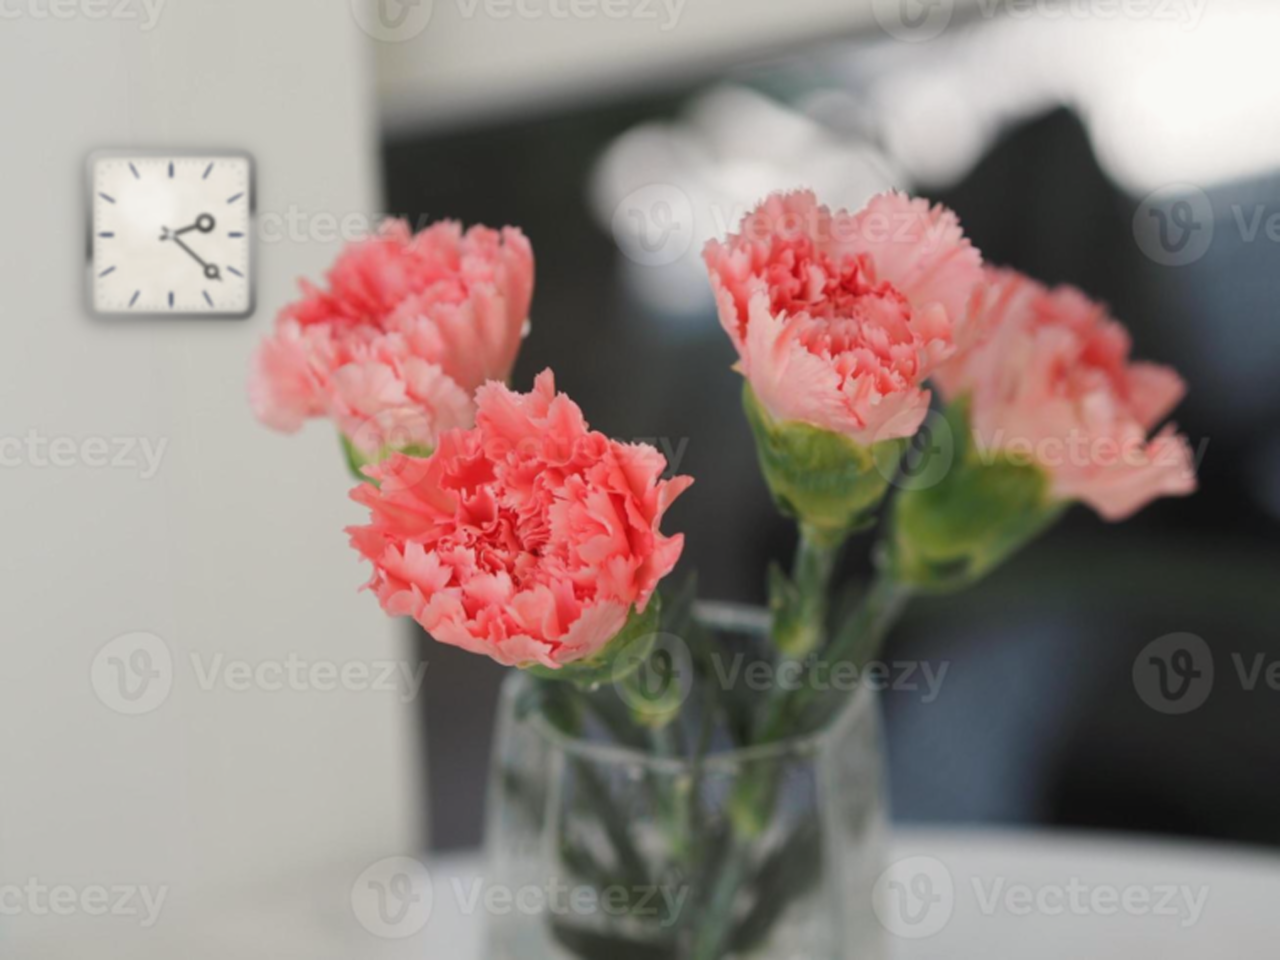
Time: h=2 m=22
